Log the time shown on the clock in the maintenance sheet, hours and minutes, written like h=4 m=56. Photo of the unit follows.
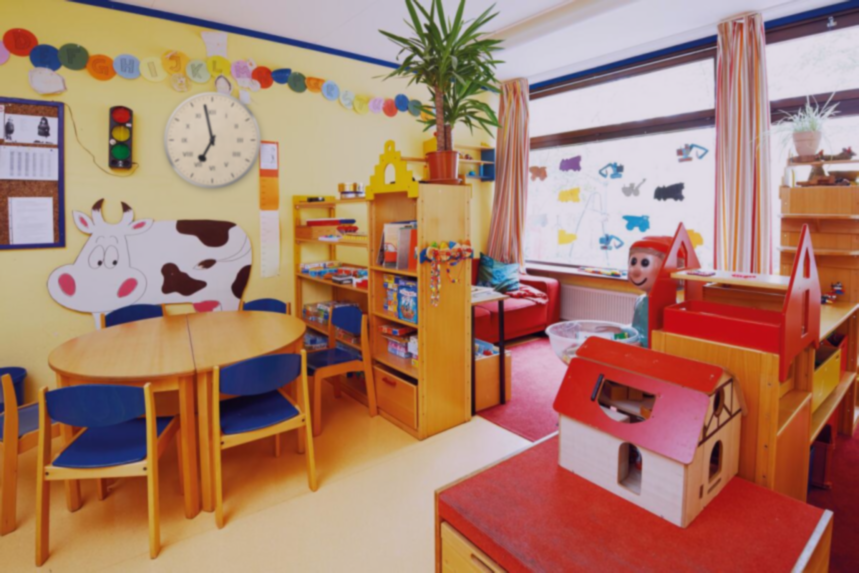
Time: h=6 m=58
